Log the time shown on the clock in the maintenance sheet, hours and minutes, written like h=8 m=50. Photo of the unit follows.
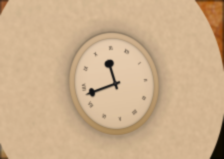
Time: h=10 m=38
